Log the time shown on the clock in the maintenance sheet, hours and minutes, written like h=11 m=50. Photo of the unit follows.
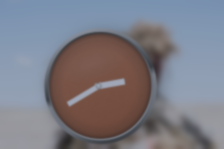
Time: h=2 m=40
